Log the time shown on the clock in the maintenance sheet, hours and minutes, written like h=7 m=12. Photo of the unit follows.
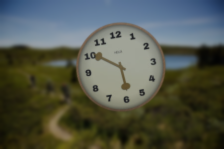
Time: h=5 m=51
